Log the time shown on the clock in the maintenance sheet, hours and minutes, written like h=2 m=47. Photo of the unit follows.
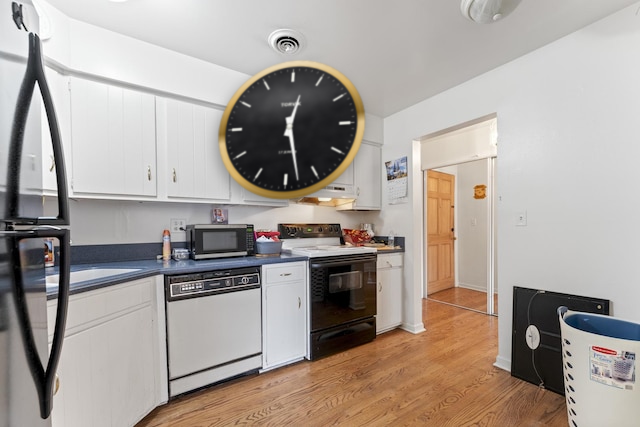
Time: h=12 m=28
